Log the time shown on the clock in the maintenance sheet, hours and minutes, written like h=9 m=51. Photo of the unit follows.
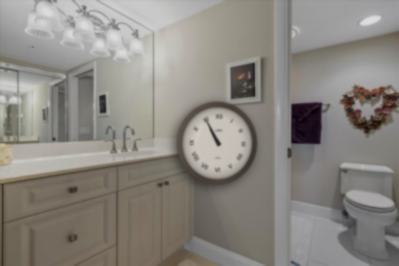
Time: h=10 m=55
